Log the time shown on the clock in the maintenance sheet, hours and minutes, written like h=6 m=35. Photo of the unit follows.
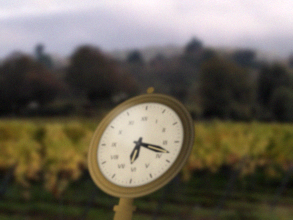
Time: h=6 m=18
